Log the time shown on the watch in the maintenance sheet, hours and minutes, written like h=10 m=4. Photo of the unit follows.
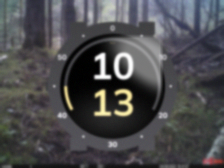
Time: h=10 m=13
